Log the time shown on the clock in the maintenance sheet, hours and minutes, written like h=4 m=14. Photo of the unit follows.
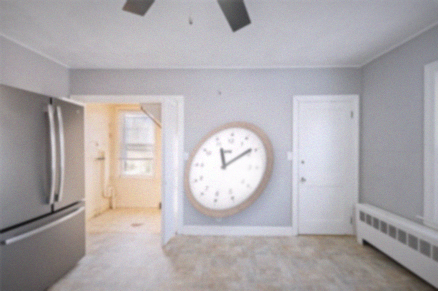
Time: h=11 m=9
